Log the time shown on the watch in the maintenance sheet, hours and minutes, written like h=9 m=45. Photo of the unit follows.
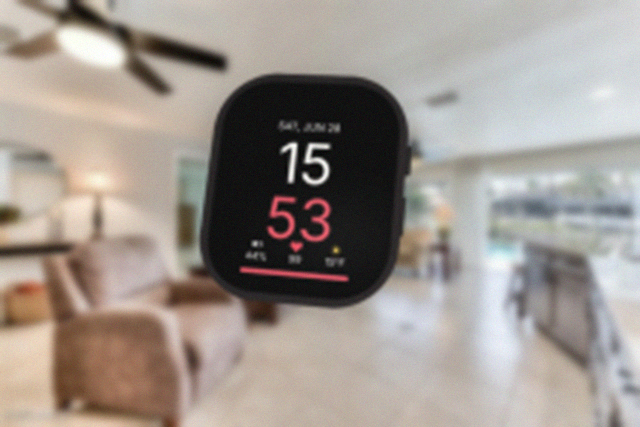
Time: h=15 m=53
